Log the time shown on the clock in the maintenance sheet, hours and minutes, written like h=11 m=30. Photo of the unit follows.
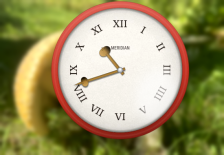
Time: h=10 m=42
